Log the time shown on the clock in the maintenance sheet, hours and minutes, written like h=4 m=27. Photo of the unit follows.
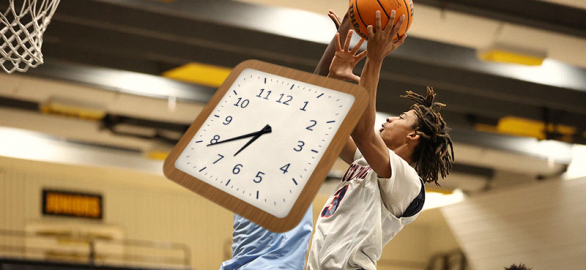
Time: h=6 m=39
